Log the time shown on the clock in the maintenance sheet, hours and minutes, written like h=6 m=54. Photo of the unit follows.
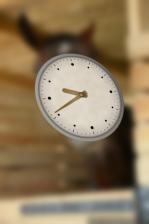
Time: h=9 m=41
